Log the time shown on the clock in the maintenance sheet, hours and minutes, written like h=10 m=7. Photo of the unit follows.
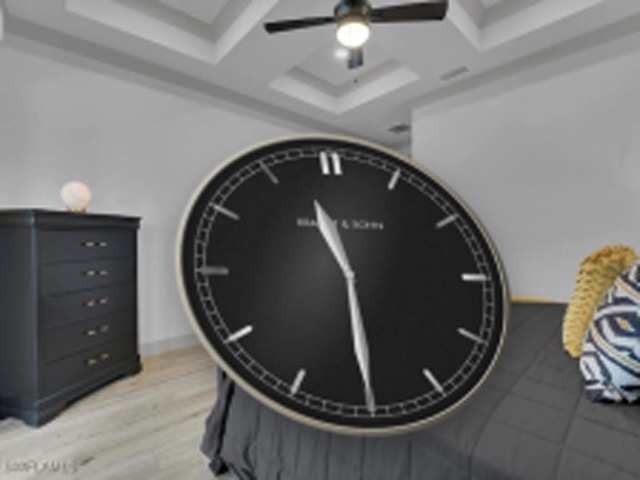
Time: h=11 m=30
